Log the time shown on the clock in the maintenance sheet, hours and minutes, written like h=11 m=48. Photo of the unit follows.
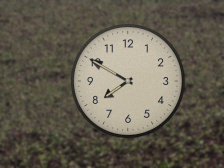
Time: h=7 m=50
